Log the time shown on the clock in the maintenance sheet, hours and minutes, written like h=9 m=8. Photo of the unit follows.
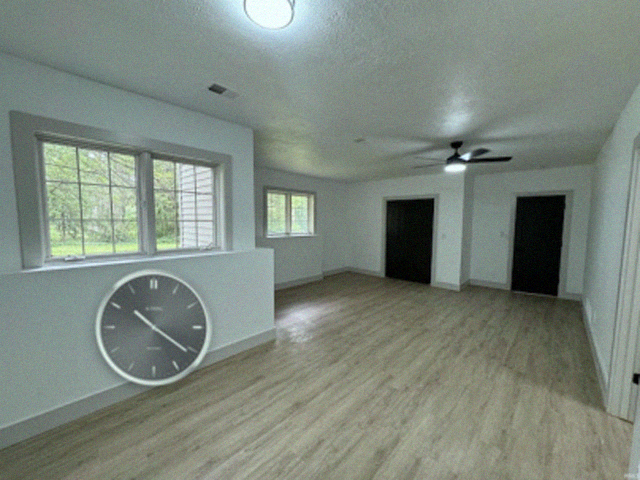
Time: h=10 m=21
